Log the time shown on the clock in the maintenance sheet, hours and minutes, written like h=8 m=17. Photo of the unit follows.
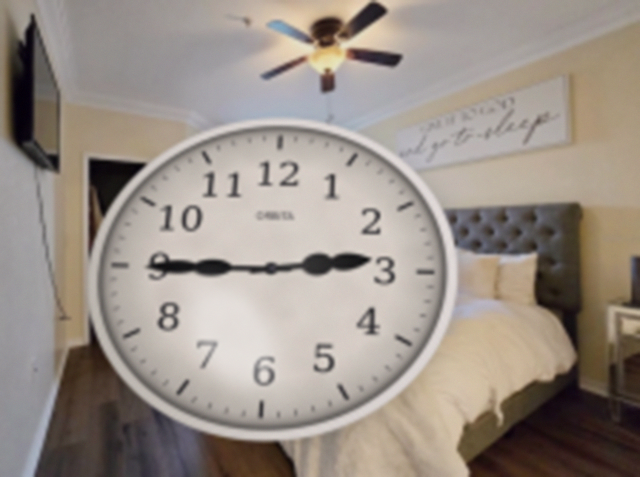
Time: h=2 m=45
